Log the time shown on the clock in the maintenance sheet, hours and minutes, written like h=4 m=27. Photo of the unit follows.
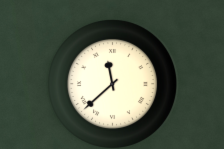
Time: h=11 m=38
